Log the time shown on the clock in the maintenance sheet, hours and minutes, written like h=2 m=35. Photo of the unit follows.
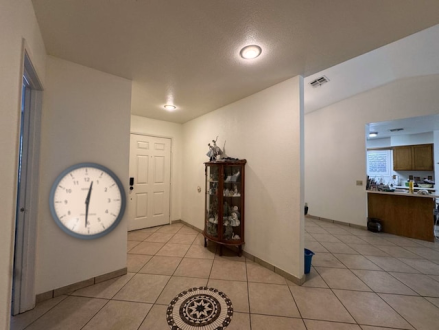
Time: h=12 m=31
